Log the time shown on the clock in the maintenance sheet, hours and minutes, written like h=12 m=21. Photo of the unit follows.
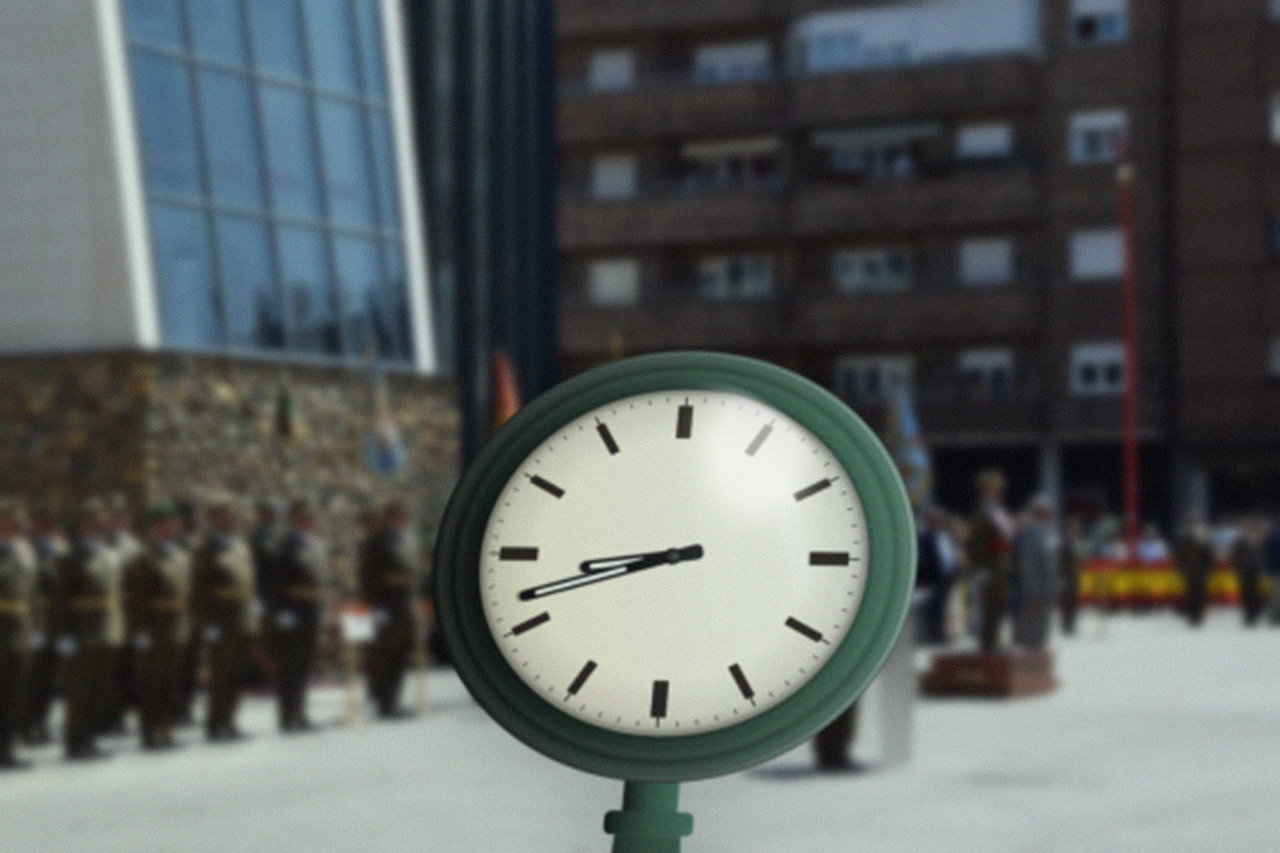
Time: h=8 m=42
